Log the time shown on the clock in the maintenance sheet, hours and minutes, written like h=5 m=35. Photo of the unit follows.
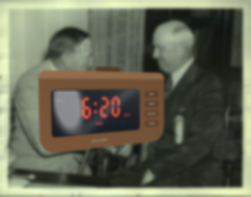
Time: h=6 m=20
